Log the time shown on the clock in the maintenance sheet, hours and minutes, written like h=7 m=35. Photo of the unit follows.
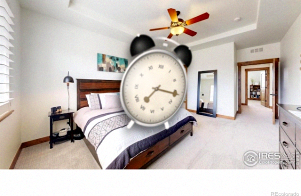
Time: h=7 m=16
